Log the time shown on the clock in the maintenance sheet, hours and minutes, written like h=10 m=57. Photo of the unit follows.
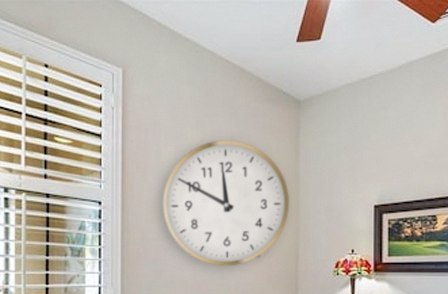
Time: h=11 m=50
